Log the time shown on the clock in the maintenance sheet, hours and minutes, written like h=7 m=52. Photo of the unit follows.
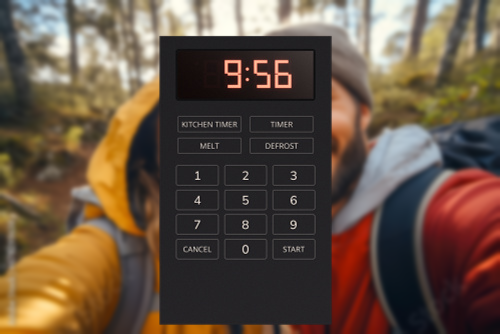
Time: h=9 m=56
